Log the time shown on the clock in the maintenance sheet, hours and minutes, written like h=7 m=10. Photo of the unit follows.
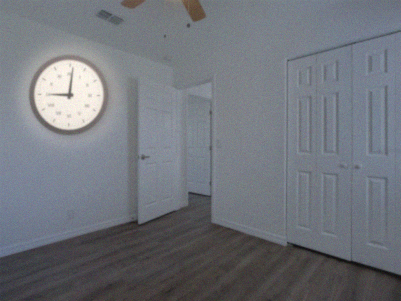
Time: h=9 m=1
